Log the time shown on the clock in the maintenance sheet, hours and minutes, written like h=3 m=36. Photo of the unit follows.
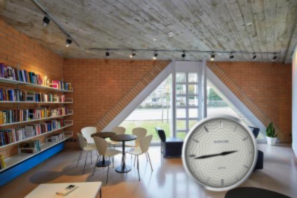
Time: h=2 m=44
